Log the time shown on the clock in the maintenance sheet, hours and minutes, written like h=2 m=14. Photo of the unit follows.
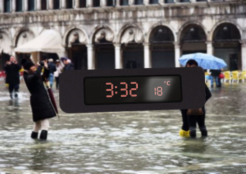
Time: h=3 m=32
